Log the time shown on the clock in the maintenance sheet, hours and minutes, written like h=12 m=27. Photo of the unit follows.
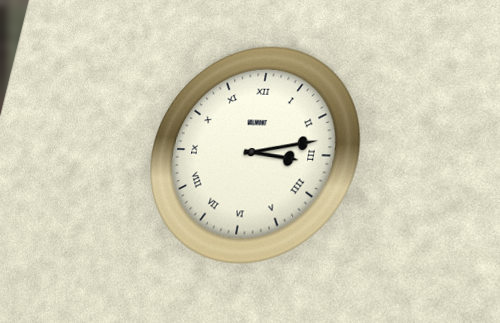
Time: h=3 m=13
